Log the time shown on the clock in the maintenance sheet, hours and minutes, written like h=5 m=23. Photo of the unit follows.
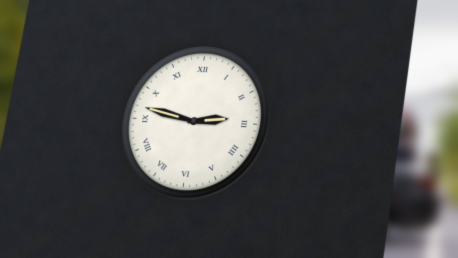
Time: h=2 m=47
